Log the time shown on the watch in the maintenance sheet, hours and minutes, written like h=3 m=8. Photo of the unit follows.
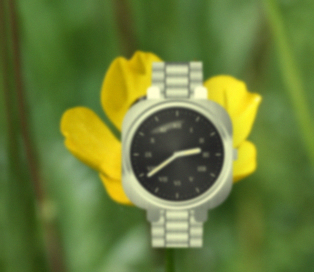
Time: h=2 m=39
